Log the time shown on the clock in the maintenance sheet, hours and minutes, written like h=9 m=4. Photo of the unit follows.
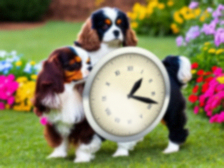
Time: h=1 m=18
